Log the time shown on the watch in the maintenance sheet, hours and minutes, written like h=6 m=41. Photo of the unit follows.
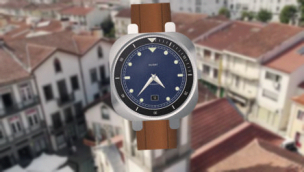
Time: h=4 m=37
